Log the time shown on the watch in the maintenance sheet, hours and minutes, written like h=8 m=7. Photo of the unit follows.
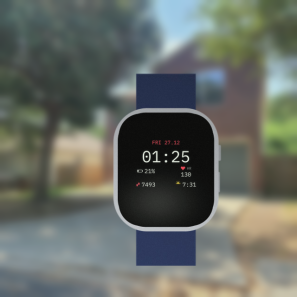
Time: h=1 m=25
